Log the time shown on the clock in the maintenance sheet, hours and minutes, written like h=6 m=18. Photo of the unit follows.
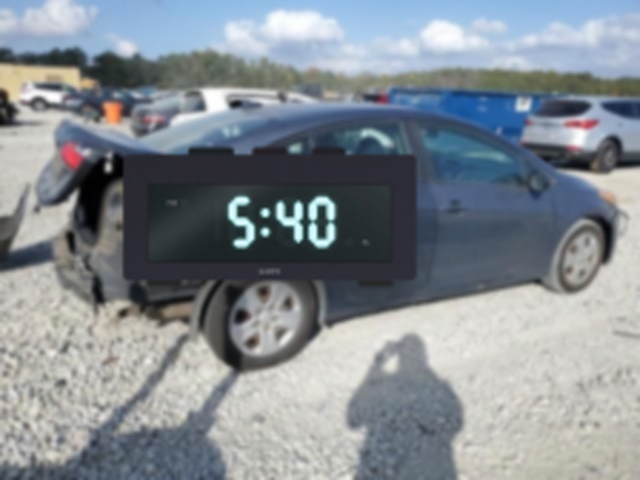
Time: h=5 m=40
